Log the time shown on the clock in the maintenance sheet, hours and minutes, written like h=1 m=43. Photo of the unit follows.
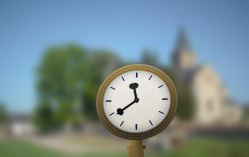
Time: h=11 m=39
